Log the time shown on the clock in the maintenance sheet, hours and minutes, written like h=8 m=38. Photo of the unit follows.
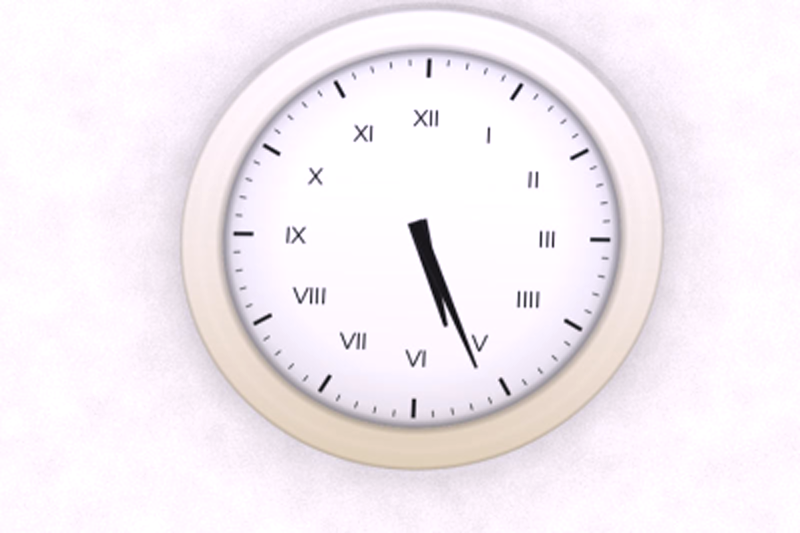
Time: h=5 m=26
